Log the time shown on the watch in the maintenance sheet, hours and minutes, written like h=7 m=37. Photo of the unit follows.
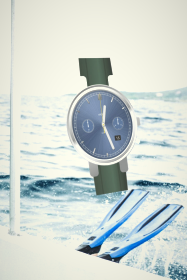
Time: h=12 m=27
